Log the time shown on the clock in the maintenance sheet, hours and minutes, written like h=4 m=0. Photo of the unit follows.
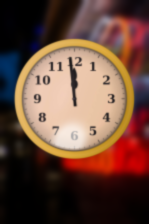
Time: h=11 m=59
